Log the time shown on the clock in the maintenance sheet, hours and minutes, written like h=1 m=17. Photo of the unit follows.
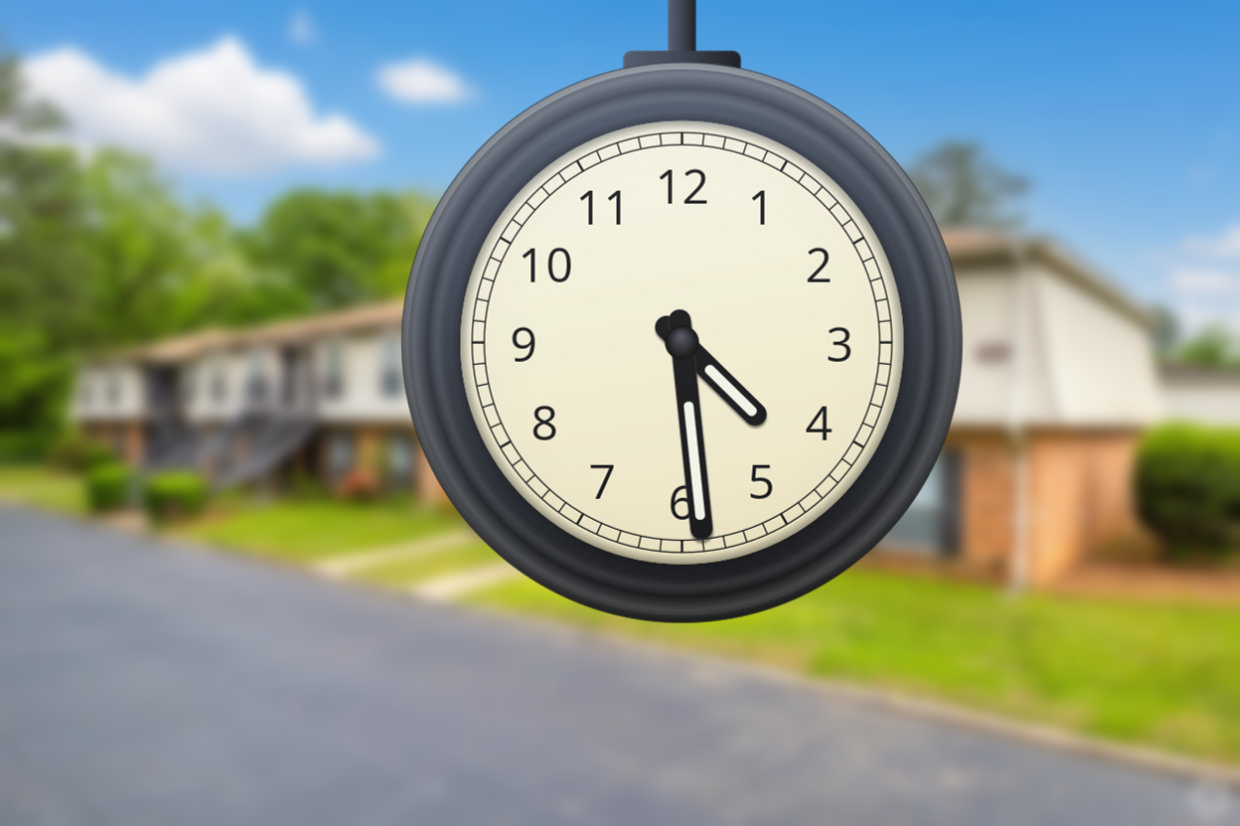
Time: h=4 m=29
